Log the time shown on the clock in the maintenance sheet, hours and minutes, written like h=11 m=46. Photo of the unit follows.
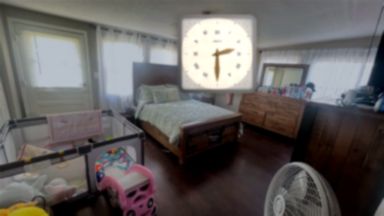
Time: h=2 m=30
